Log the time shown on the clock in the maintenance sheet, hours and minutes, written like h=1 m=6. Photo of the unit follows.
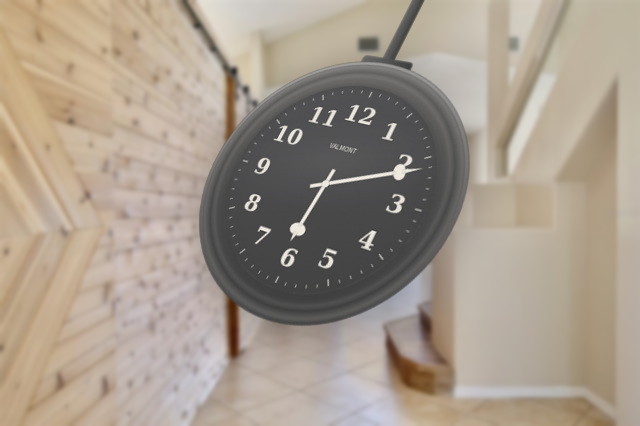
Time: h=6 m=11
